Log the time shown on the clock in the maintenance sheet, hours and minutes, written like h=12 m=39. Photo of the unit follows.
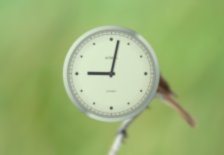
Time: h=9 m=2
